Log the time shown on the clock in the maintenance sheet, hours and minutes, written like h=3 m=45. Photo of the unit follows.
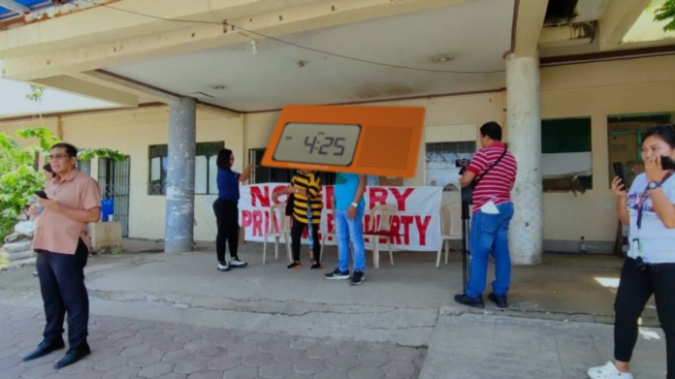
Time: h=4 m=25
